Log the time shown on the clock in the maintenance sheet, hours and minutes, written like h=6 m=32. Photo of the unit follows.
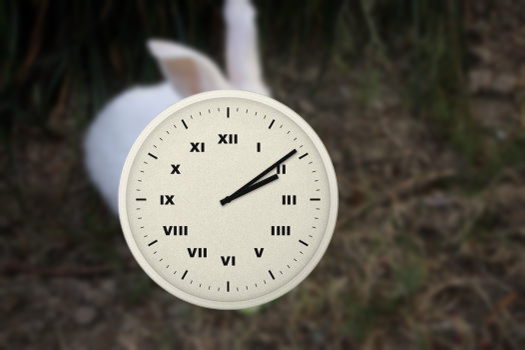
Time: h=2 m=9
